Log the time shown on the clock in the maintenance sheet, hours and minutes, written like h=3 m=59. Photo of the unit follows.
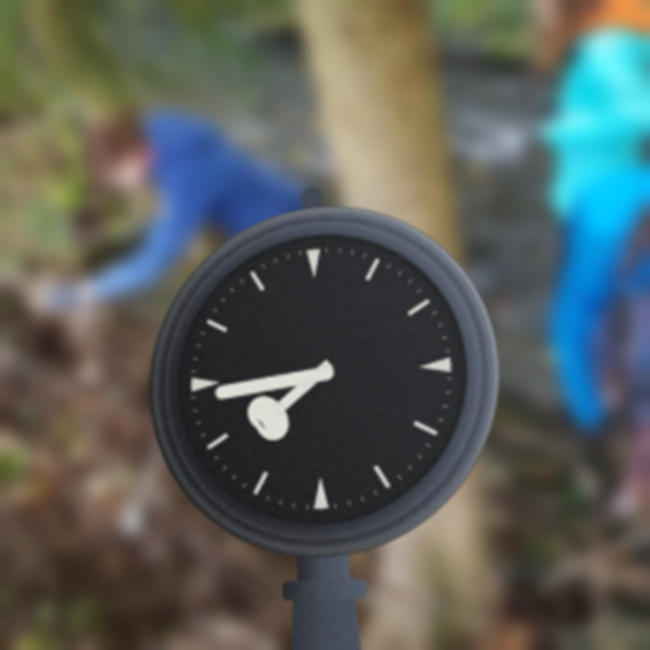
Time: h=7 m=44
